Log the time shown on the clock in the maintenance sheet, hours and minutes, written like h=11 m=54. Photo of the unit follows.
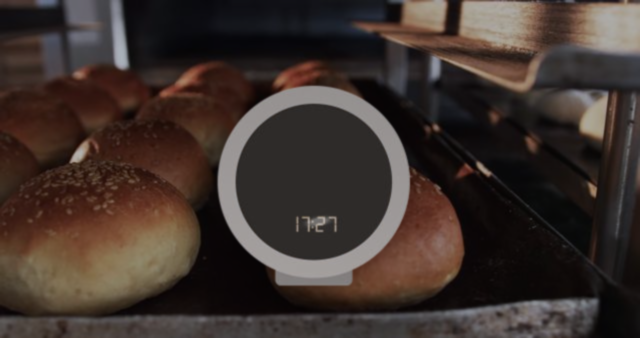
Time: h=17 m=27
